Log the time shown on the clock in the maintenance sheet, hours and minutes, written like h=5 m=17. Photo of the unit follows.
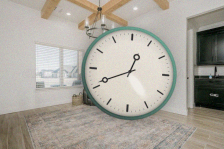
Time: h=12 m=41
